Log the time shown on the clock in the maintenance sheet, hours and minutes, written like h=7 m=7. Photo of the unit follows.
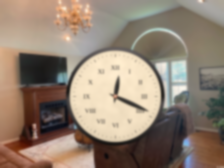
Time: h=12 m=19
